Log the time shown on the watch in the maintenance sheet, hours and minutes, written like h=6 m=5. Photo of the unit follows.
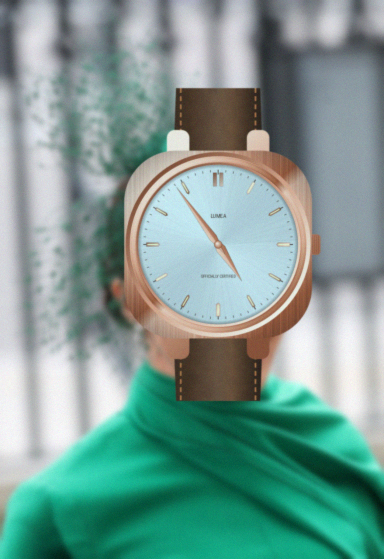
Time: h=4 m=54
